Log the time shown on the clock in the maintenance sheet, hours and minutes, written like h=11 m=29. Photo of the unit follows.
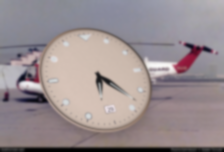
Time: h=6 m=23
